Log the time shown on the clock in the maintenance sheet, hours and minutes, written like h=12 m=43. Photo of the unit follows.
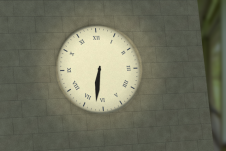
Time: h=6 m=32
